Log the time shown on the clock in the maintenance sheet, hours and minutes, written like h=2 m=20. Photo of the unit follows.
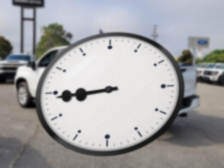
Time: h=8 m=44
